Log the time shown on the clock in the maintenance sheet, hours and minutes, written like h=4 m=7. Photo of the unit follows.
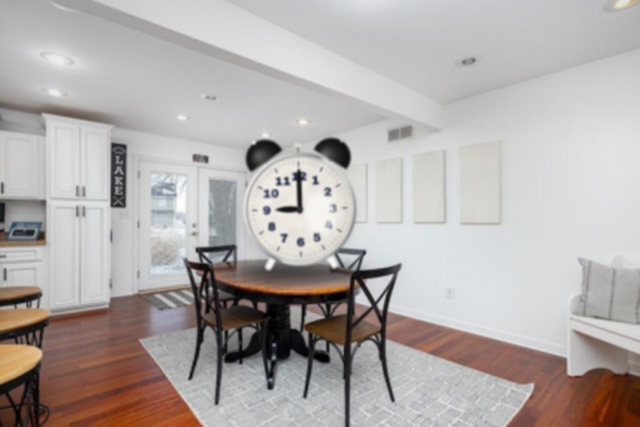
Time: h=9 m=0
